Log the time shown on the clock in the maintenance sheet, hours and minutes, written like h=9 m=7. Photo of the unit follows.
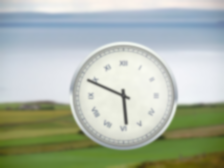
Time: h=5 m=49
